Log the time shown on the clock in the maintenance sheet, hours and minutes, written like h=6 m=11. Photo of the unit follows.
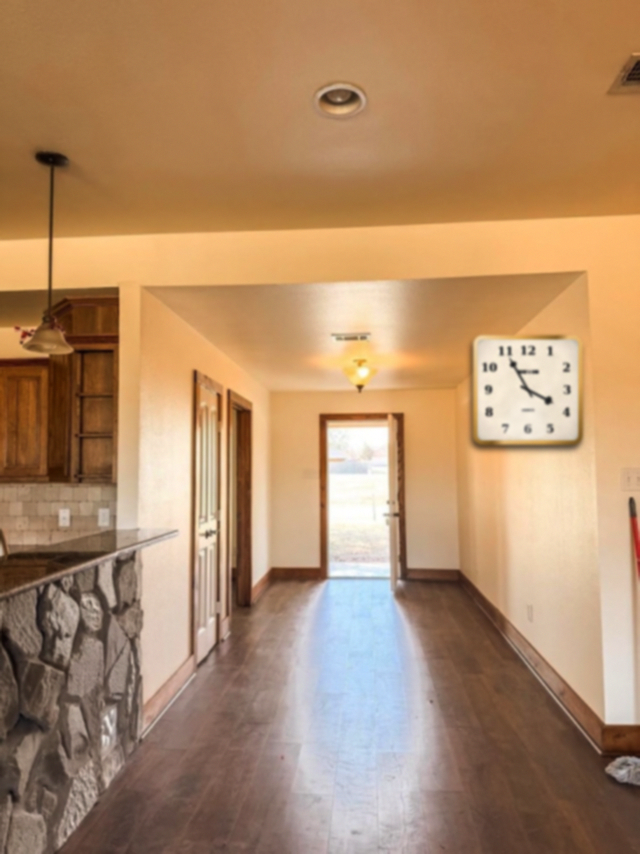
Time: h=3 m=55
